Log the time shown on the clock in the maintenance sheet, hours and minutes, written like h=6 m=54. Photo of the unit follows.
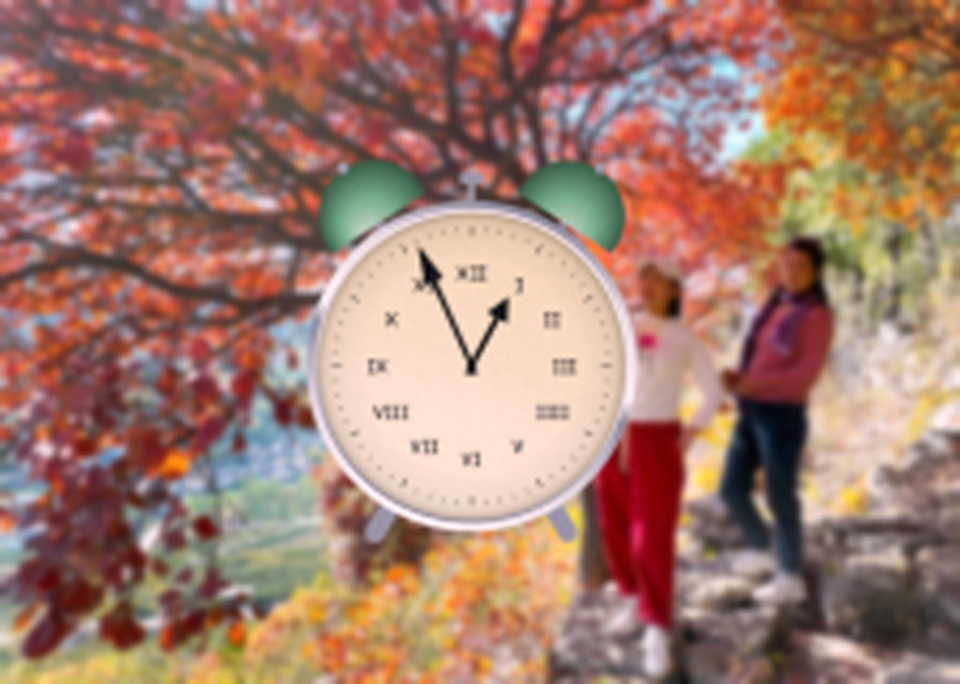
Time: h=12 m=56
